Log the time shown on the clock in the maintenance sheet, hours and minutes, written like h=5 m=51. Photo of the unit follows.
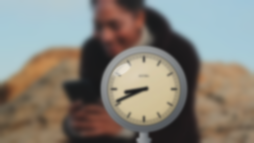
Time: h=8 m=41
